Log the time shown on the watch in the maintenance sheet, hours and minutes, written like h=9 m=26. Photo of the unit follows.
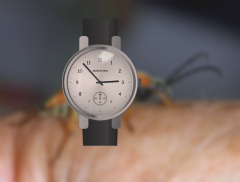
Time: h=2 m=53
